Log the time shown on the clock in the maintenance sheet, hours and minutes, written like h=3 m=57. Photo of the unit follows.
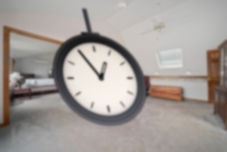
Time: h=12 m=55
